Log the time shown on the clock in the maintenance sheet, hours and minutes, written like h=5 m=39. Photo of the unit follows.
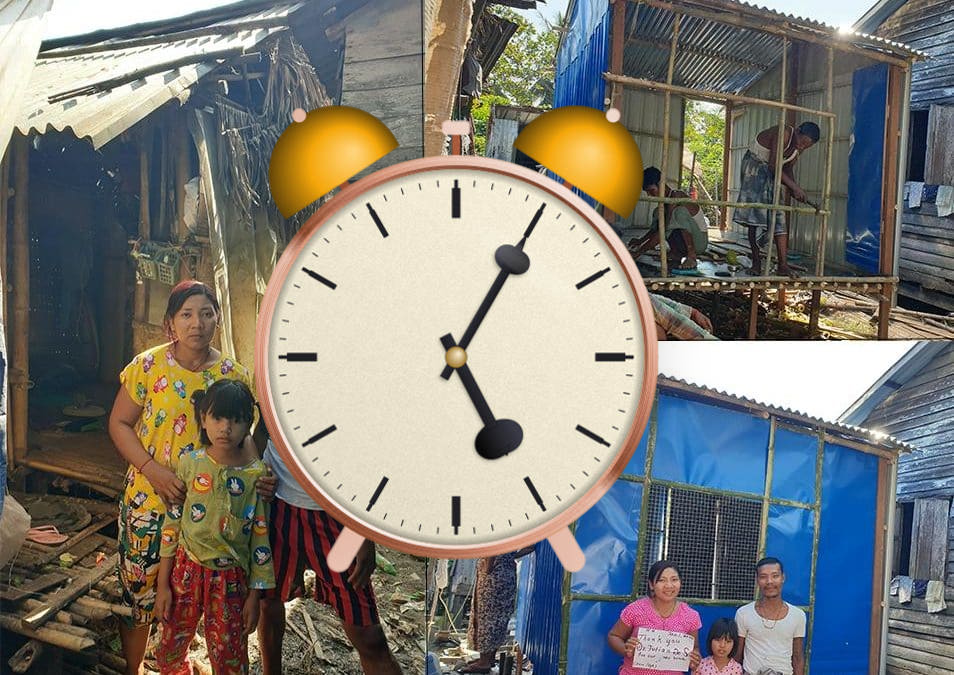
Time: h=5 m=5
